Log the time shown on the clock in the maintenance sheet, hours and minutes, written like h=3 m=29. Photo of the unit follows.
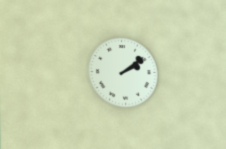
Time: h=2 m=9
